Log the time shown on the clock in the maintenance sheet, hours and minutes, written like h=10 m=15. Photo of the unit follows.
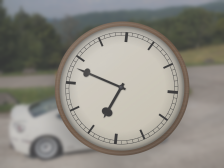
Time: h=6 m=48
